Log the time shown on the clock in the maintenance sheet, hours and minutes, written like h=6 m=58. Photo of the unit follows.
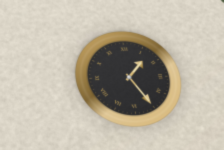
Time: h=1 m=25
